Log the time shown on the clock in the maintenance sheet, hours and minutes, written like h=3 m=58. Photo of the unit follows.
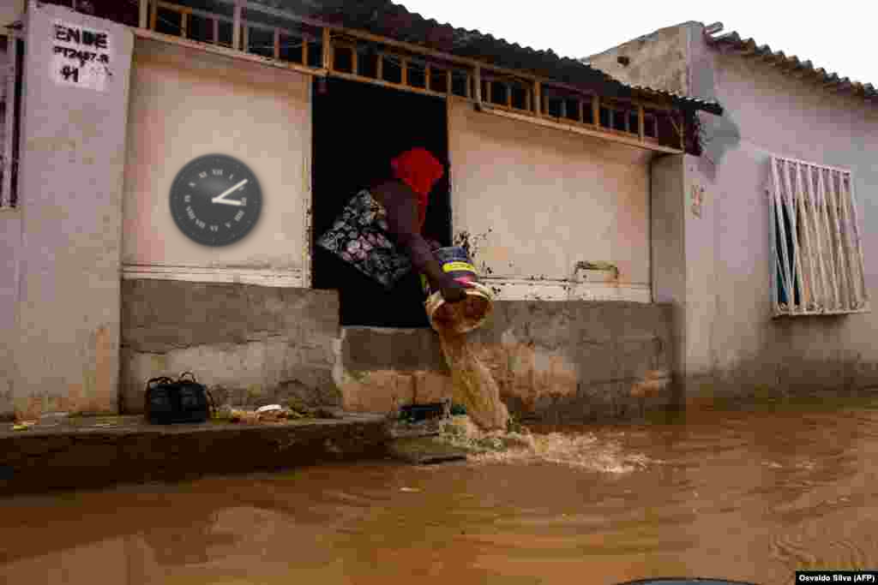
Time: h=3 m=9
